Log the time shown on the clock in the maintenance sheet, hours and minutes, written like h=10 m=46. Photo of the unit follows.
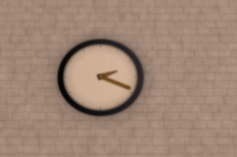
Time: h=2 m=19
